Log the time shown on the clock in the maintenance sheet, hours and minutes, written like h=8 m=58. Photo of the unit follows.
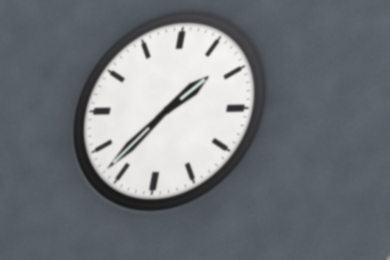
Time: h=1 m=37
